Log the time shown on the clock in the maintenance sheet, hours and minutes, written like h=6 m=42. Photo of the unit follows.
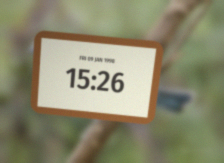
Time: h=15 m=26
